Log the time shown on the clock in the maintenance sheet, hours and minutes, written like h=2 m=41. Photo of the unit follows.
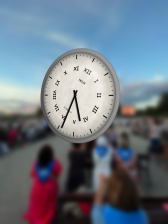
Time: h=4 m=29
